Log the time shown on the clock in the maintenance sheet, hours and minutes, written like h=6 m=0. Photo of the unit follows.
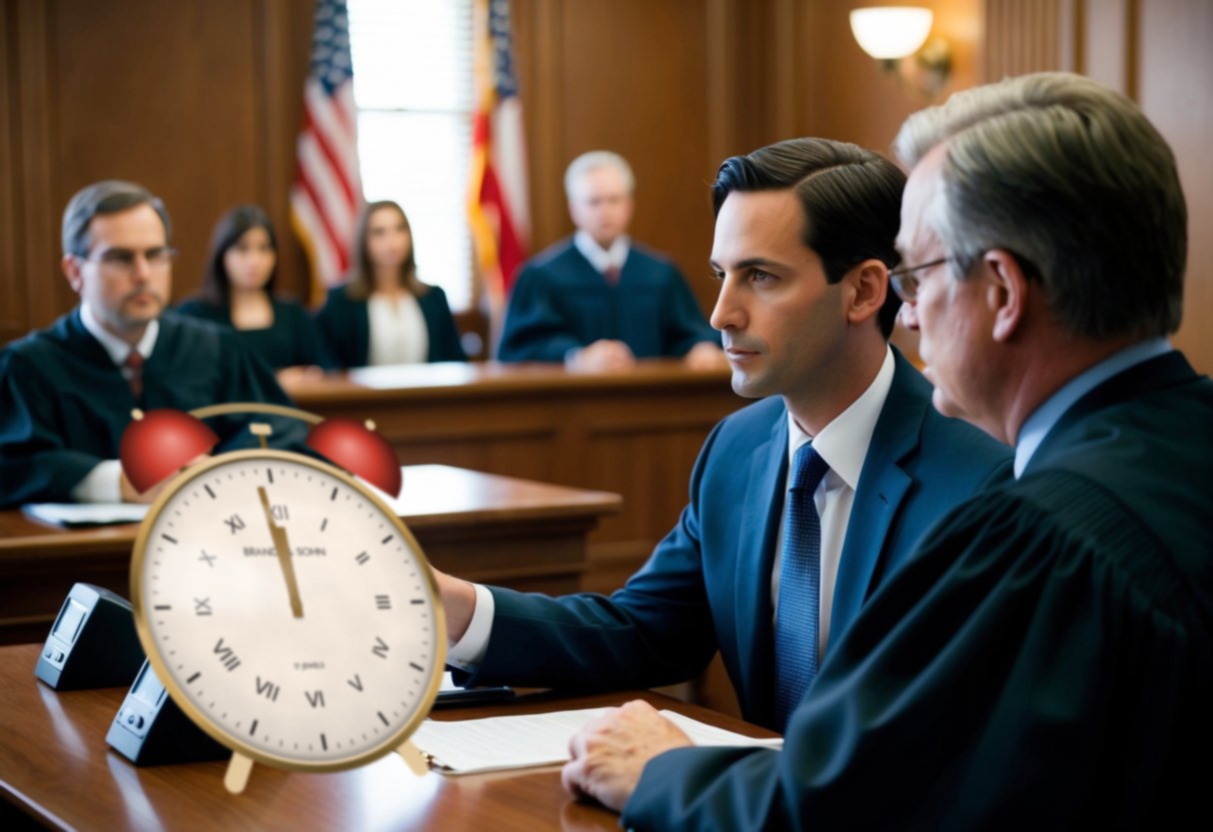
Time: h=11 m=59
